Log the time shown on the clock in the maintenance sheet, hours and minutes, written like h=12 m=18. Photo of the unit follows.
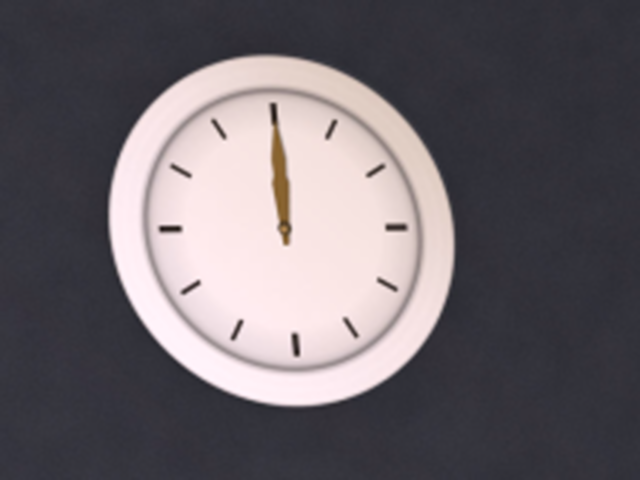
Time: h=12 m=0
